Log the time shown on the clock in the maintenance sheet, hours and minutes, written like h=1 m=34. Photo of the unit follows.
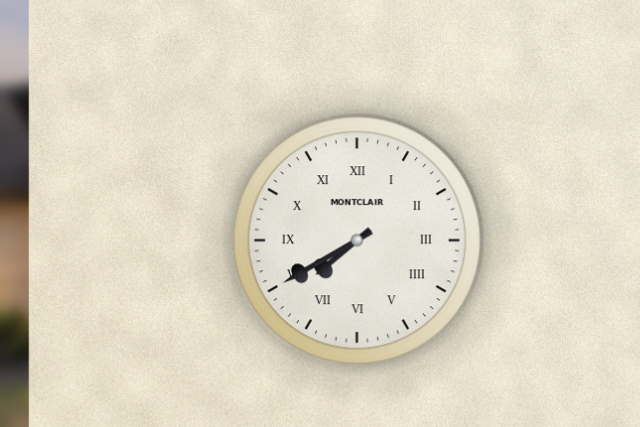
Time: h=7 m=40
